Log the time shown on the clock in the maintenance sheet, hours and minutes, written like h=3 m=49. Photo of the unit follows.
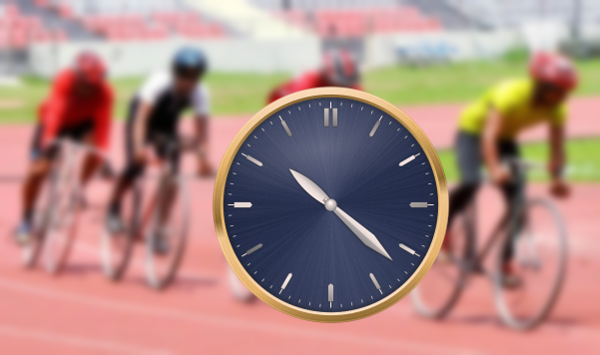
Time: h=10 m=22
